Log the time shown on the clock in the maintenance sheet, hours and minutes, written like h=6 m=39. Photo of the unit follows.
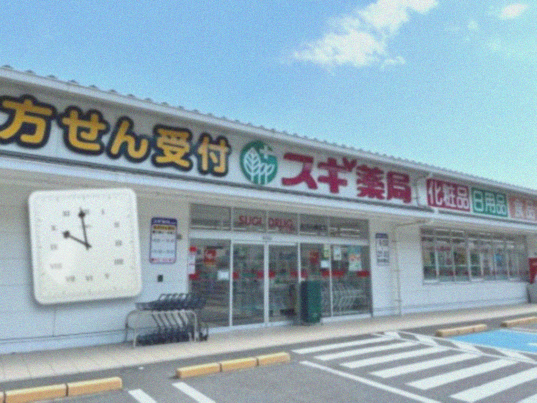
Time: h=9 m=59
